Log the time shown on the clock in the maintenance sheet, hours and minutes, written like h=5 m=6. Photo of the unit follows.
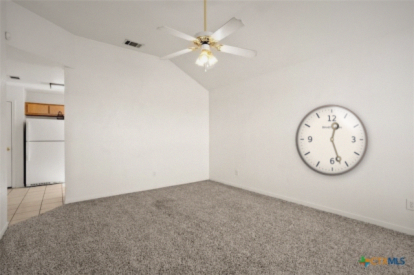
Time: h=12 m=27
